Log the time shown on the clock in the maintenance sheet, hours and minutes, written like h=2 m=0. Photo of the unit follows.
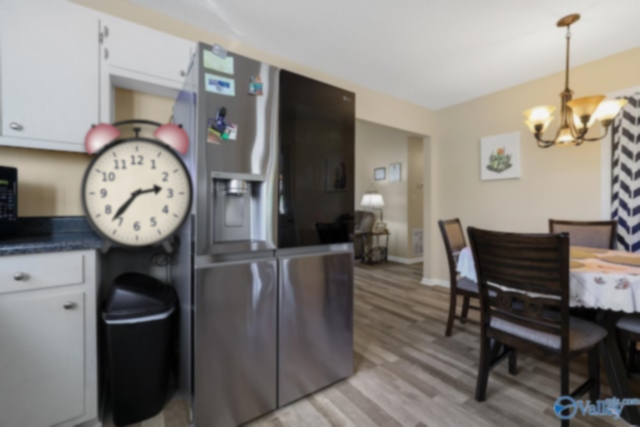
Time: h=2 m=37
